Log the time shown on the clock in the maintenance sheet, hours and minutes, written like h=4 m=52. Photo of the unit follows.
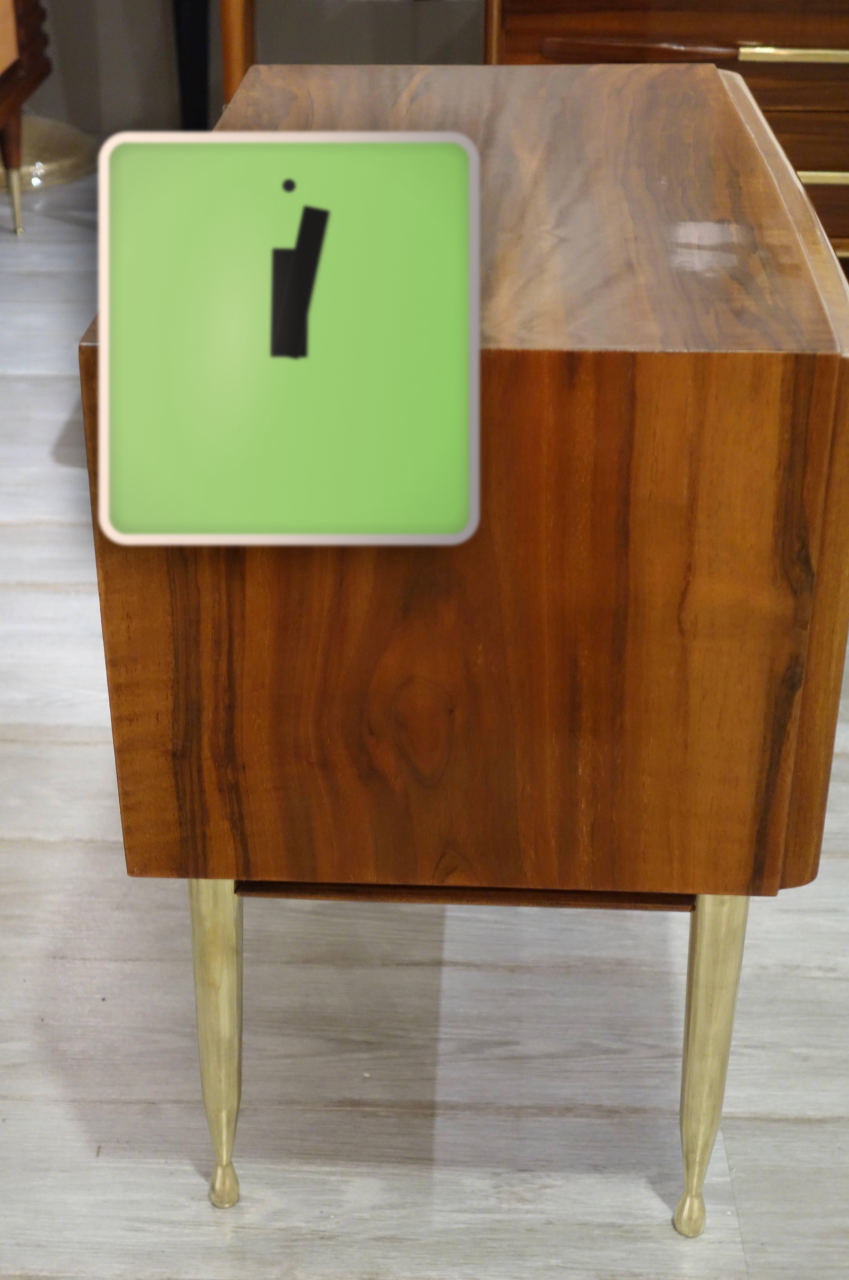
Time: h=12 m=2
